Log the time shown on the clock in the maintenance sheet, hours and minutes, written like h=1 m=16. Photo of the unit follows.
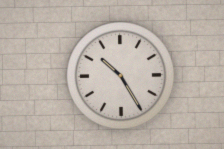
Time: h=10 m=25
